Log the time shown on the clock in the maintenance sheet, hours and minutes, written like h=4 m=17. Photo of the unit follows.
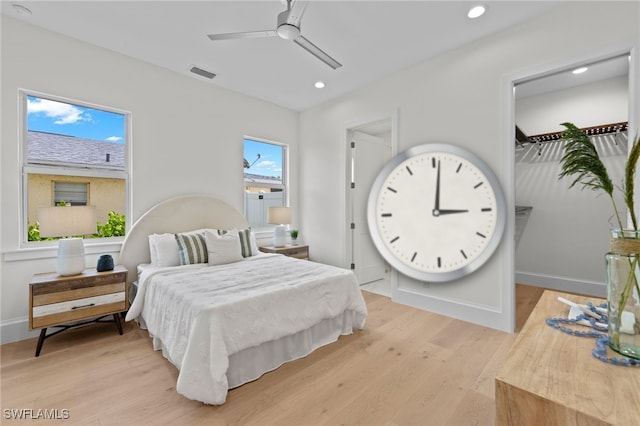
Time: h=3 m=1
